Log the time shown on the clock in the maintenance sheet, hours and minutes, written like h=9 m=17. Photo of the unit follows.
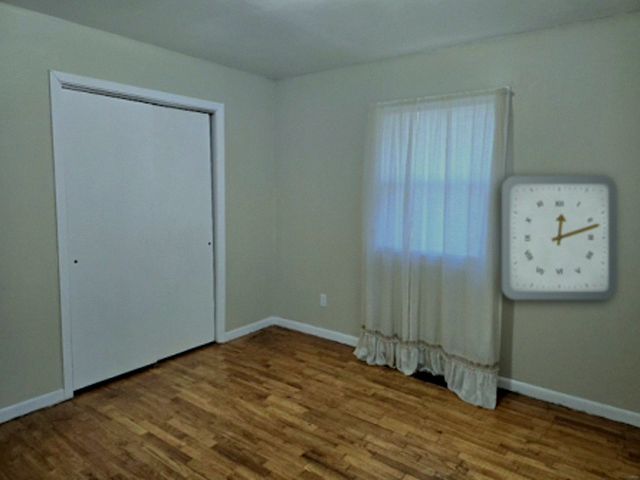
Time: h=12 m=12
